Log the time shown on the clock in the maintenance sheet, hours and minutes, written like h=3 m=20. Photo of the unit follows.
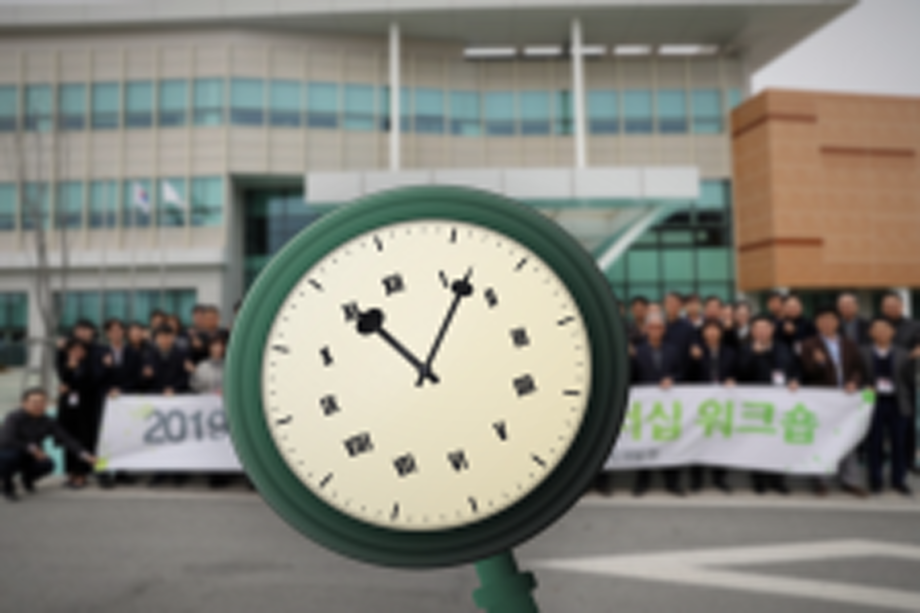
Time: h=11 m=7
